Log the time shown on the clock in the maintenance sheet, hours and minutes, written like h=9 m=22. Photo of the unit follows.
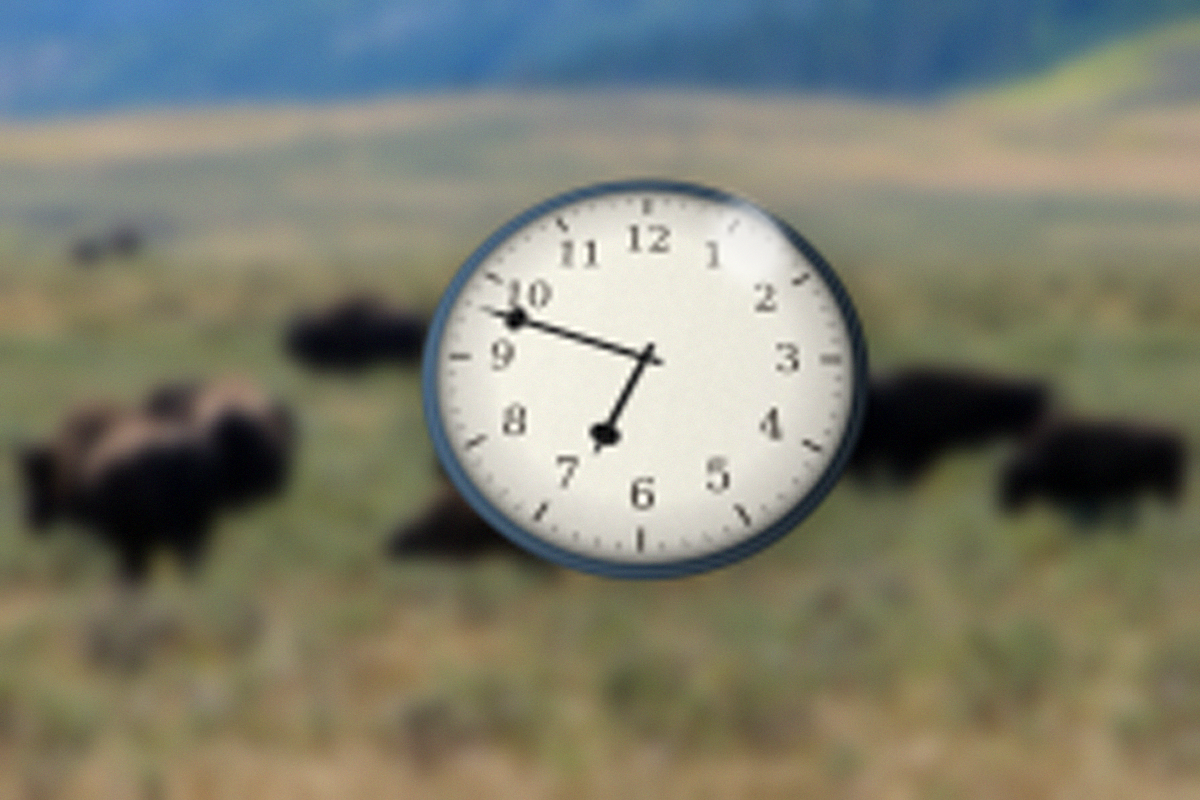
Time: h=6 m=48
